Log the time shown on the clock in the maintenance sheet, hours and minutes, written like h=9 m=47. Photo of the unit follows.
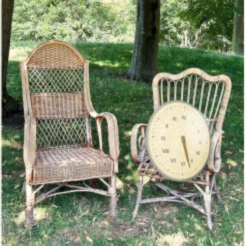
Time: h=5 m=27
